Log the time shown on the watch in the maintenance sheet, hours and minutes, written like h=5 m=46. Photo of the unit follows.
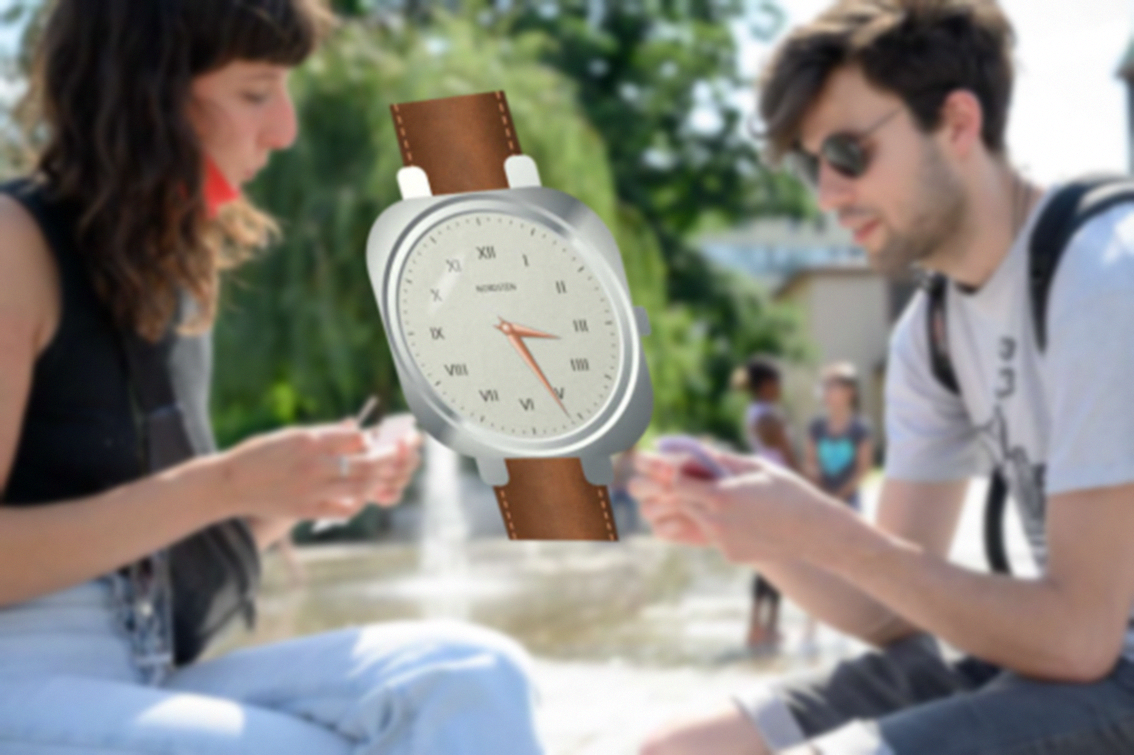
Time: h=3 m=26
